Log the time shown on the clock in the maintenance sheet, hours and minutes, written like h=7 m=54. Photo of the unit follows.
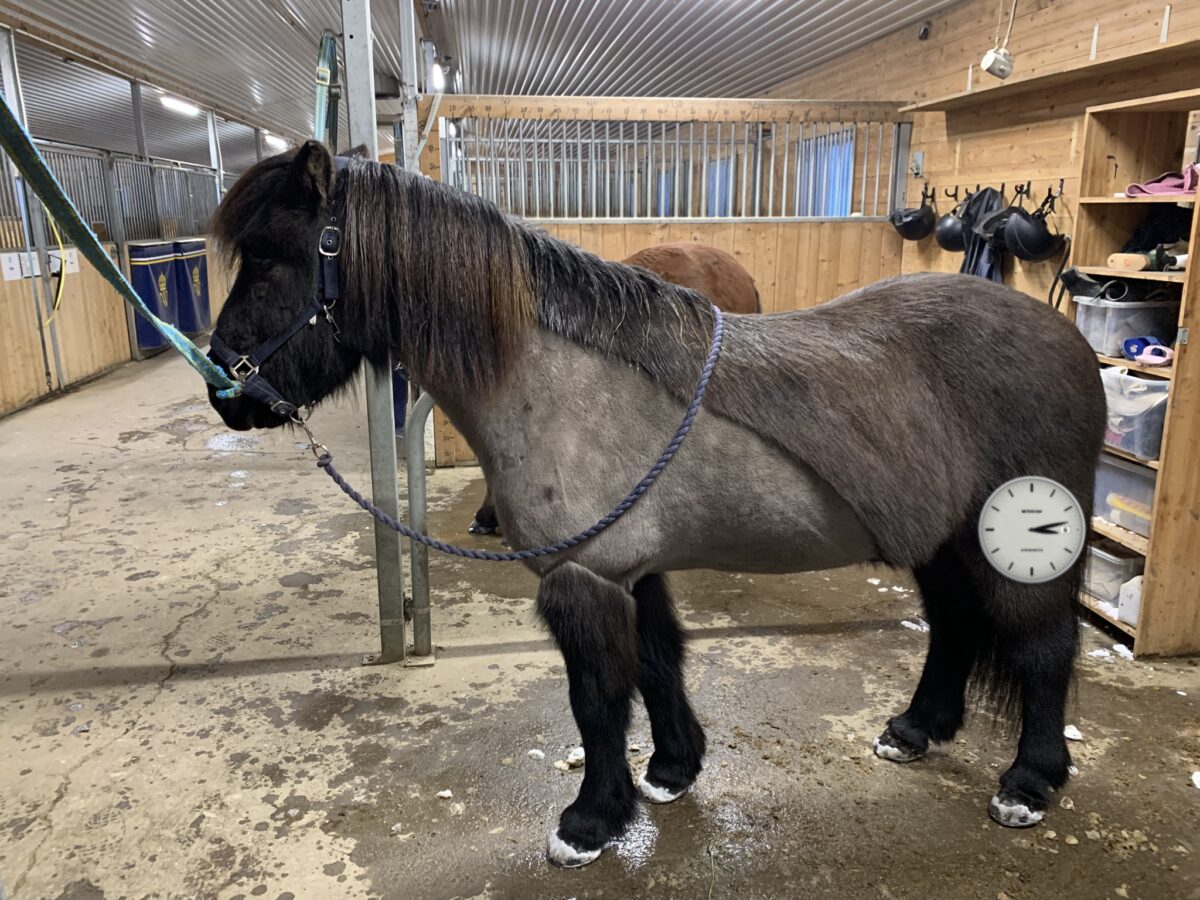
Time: h=3 m=13
